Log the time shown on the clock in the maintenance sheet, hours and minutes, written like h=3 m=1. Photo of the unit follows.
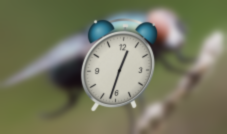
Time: h=12 m=32
